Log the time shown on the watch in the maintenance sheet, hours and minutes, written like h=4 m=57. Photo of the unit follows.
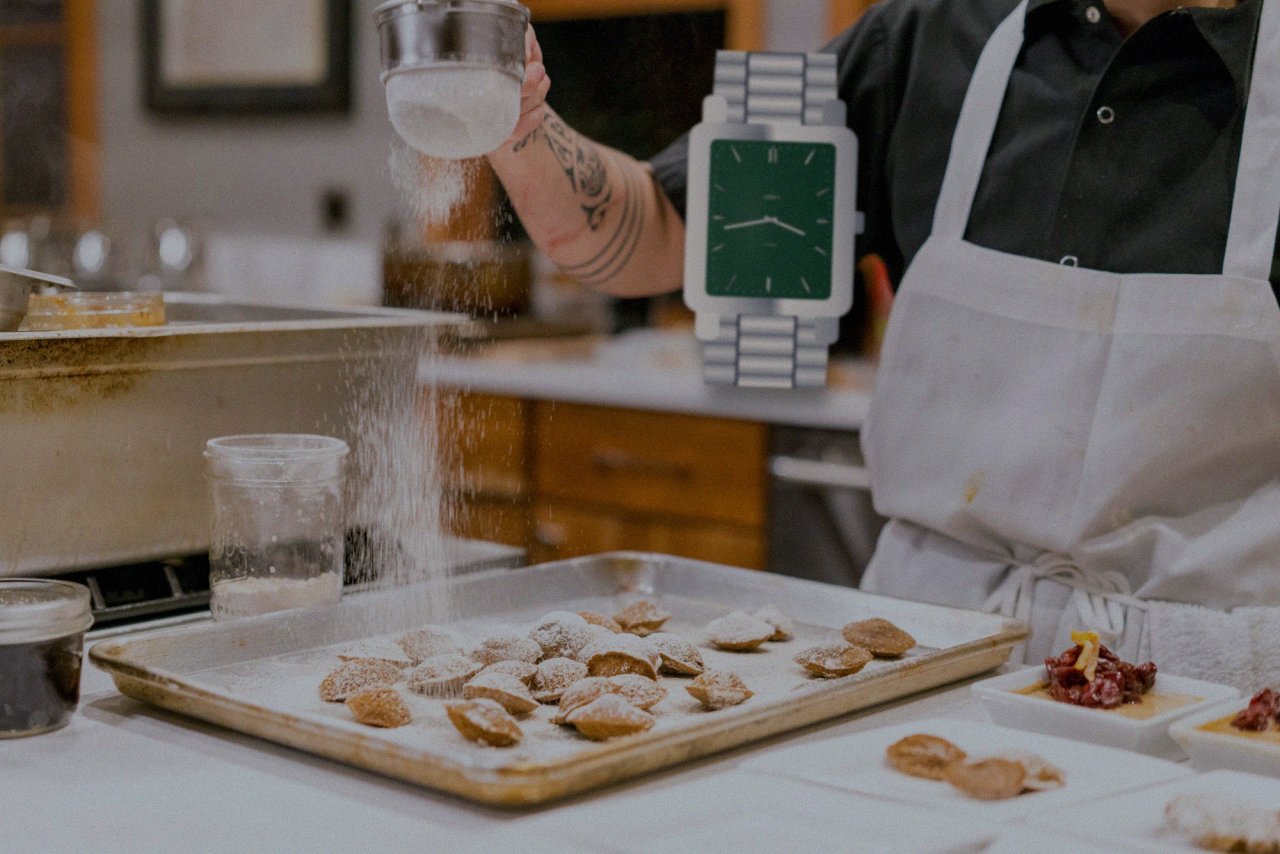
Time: h=3 m=43
